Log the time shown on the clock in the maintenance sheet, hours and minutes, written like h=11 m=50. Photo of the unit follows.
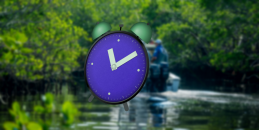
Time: h=11 m=9
